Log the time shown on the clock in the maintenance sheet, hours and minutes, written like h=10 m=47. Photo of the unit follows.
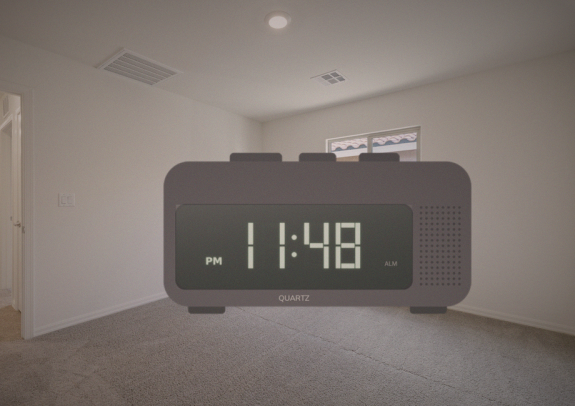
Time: h=11 m=48
